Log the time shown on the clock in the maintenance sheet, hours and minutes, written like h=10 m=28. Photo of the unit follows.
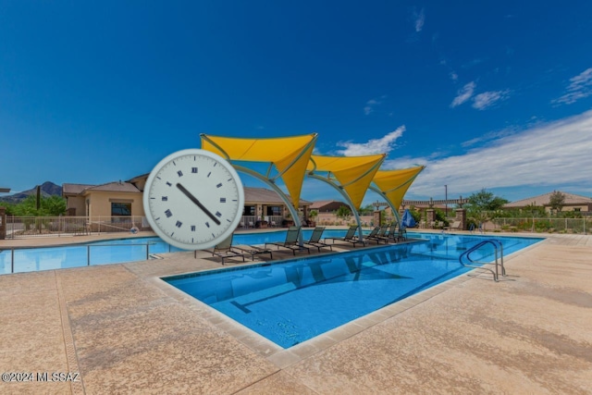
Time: h=10 m=22
